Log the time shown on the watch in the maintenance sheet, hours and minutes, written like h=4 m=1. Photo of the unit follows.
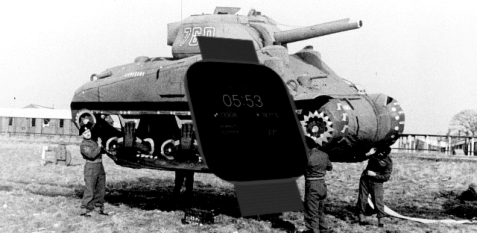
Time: h=5 m=53
